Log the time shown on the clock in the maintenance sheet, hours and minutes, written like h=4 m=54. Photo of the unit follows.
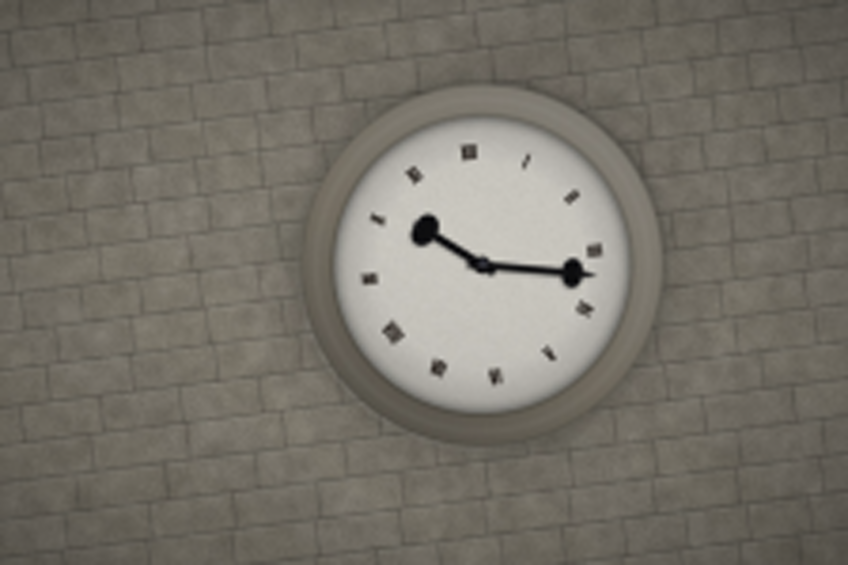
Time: h=10 m=17
